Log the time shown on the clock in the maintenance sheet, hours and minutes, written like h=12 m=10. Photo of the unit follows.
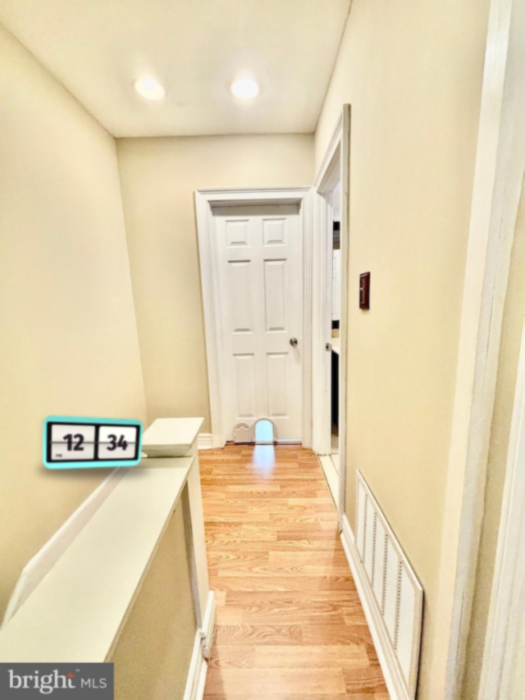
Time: h=12 m=34
